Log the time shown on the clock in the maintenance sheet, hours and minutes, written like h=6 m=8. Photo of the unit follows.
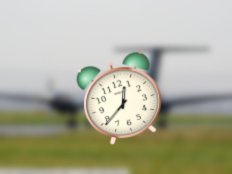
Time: h=12 m=39
